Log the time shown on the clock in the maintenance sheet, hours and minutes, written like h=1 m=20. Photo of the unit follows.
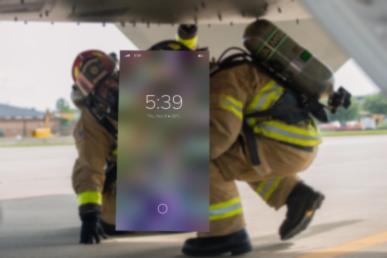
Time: h=5 m=39
